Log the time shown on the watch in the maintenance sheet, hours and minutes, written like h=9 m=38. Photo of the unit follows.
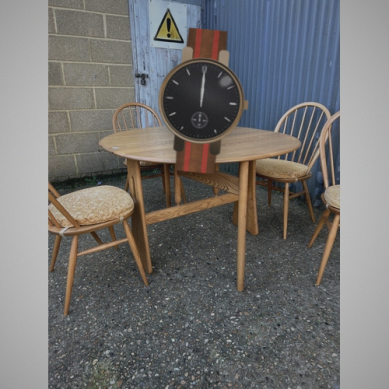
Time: h=12 m=0
